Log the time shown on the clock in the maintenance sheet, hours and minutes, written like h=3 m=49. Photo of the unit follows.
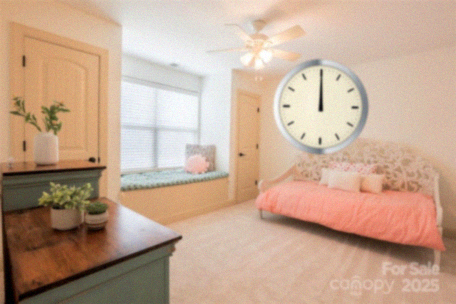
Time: h=12 m=0
